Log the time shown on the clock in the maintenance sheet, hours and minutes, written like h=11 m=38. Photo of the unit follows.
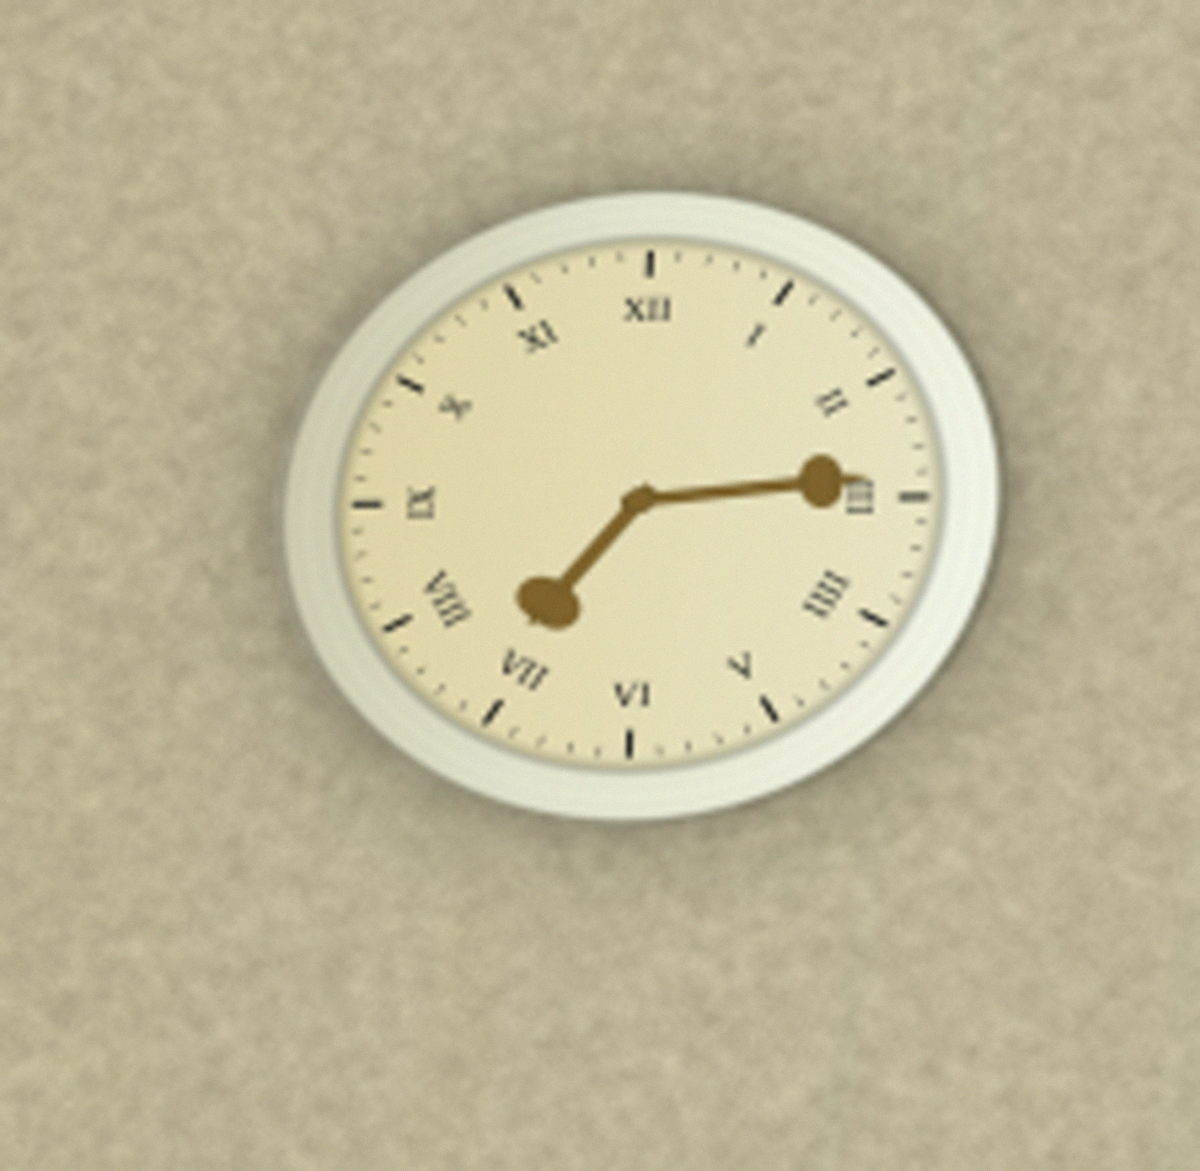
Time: h=7 m=14
